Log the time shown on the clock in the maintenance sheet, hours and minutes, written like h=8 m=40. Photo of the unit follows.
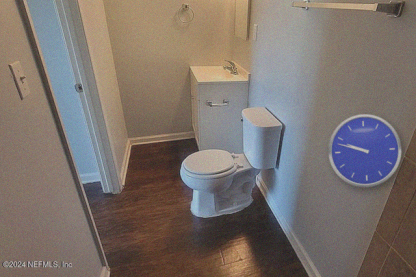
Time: h=9 m=48
